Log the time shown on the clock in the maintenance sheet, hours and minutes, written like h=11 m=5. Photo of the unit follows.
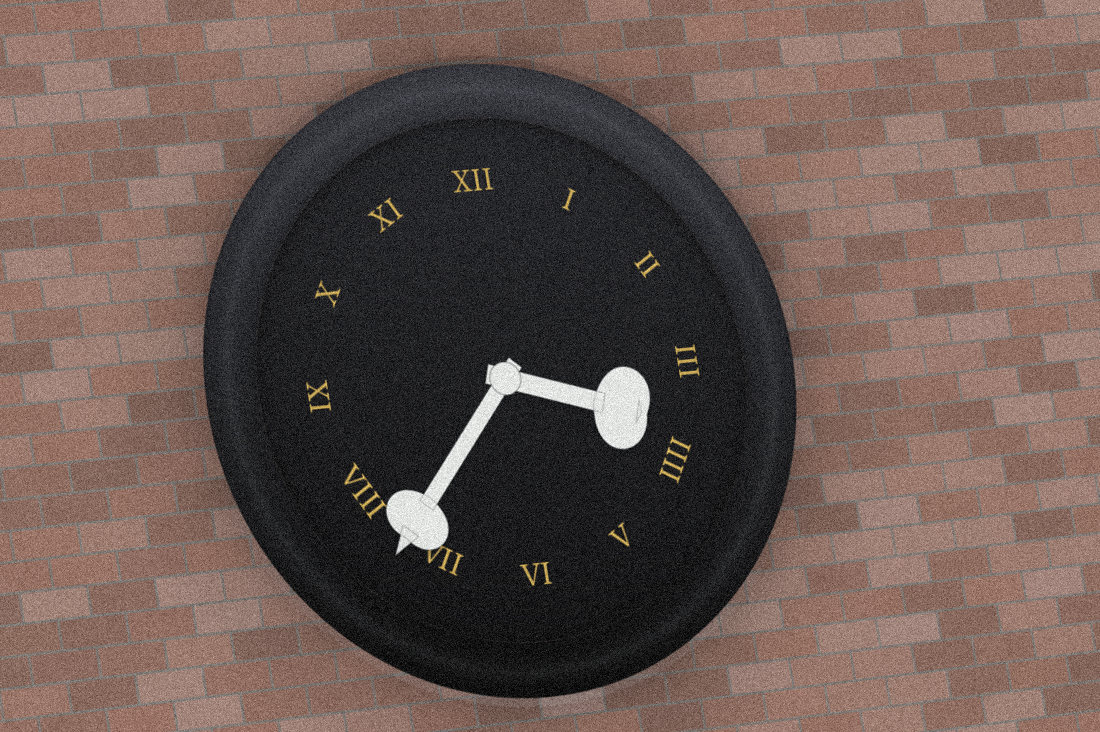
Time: h=3 m=37
